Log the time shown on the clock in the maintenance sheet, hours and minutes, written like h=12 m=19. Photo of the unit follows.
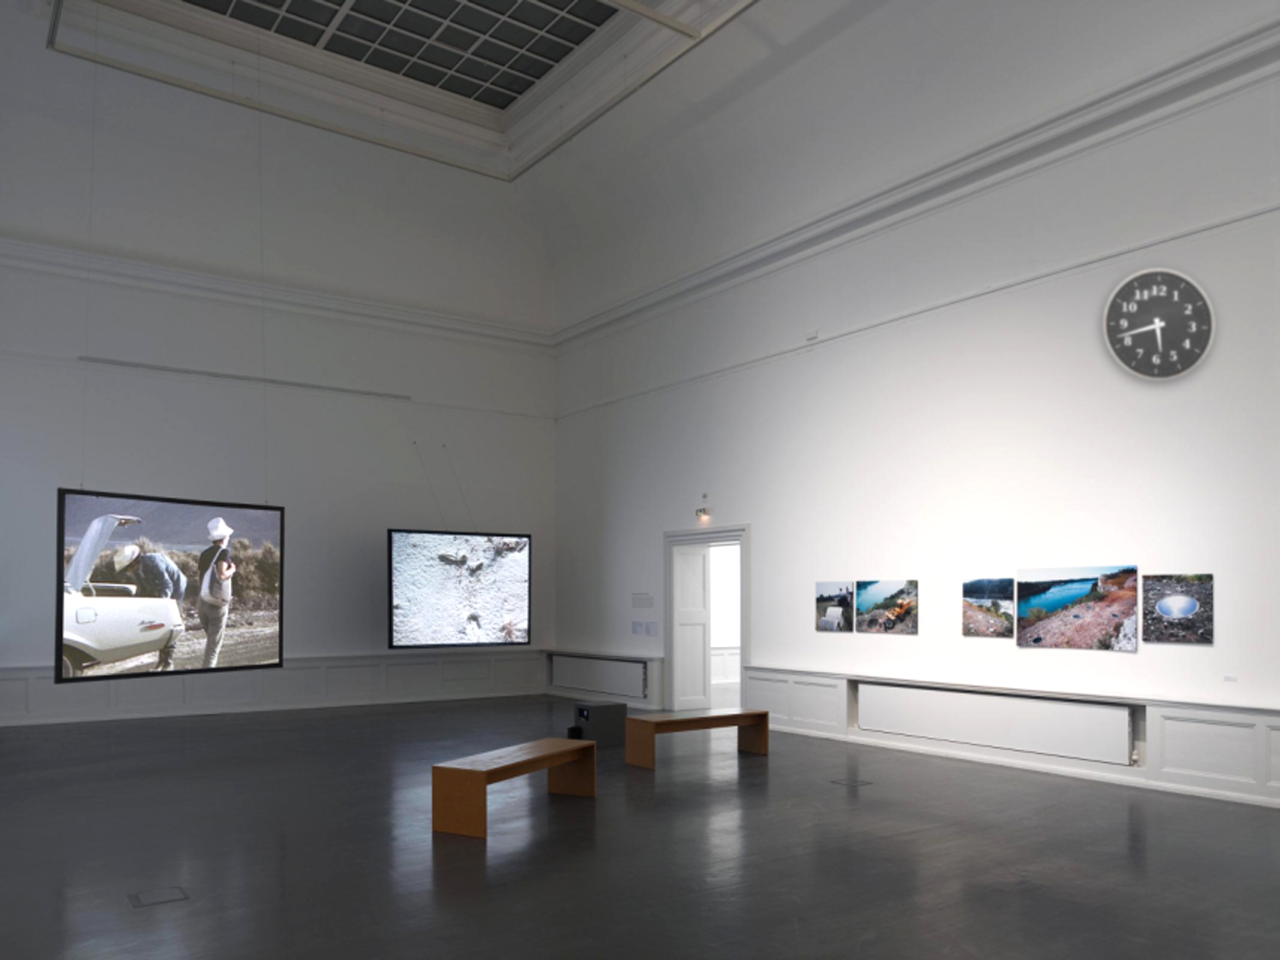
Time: h=5 m=42
